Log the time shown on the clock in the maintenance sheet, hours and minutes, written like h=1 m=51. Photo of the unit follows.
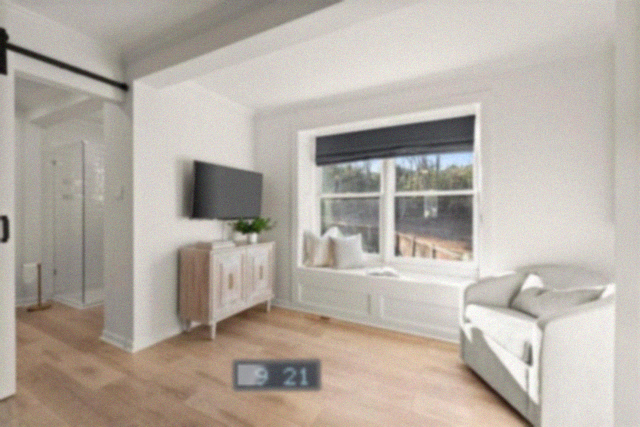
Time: h=9 m=21
